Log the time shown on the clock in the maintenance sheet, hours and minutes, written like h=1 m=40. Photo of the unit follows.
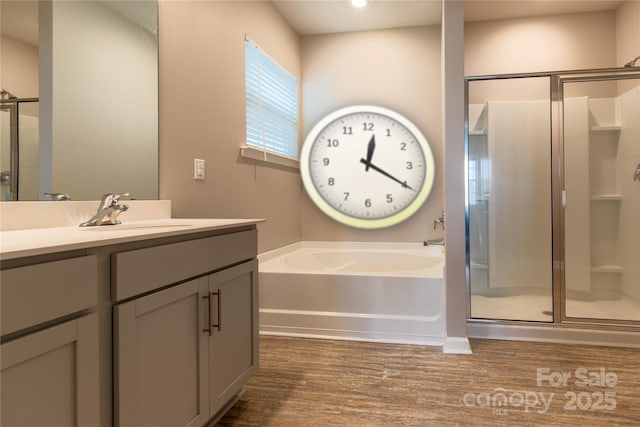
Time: h=12 m=20
